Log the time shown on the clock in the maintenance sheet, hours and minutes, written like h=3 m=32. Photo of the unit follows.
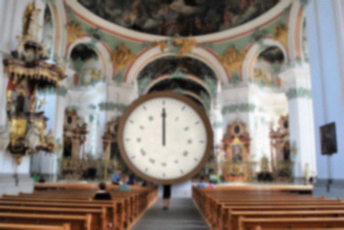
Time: h=12 m=0
